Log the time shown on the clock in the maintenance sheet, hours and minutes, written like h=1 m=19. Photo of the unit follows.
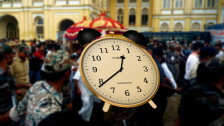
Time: h=12 m=39
